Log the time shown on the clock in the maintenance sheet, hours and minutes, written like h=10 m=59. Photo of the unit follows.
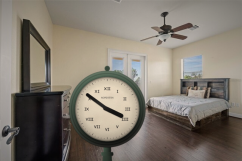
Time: h=3 m=51
